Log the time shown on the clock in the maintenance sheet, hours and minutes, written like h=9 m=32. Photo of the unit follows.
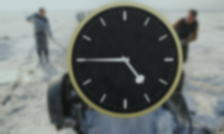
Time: h=4 m=45
